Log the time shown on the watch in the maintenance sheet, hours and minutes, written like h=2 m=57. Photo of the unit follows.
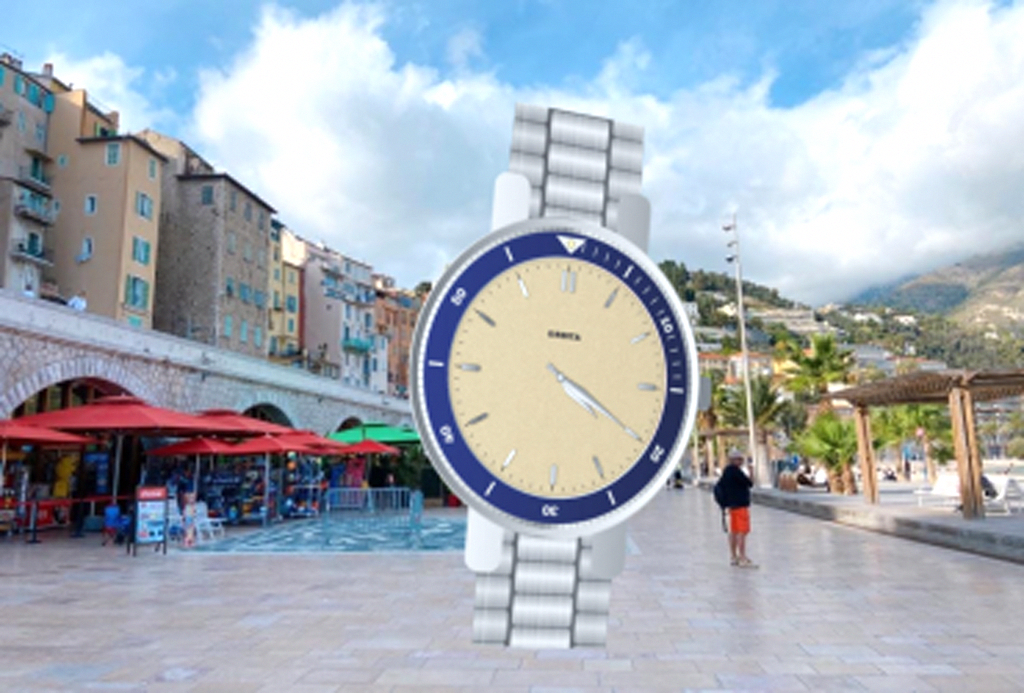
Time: h=4 m=20
